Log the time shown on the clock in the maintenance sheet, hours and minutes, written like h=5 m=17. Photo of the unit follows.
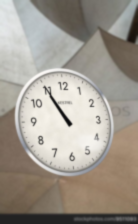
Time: h=10 m=55
